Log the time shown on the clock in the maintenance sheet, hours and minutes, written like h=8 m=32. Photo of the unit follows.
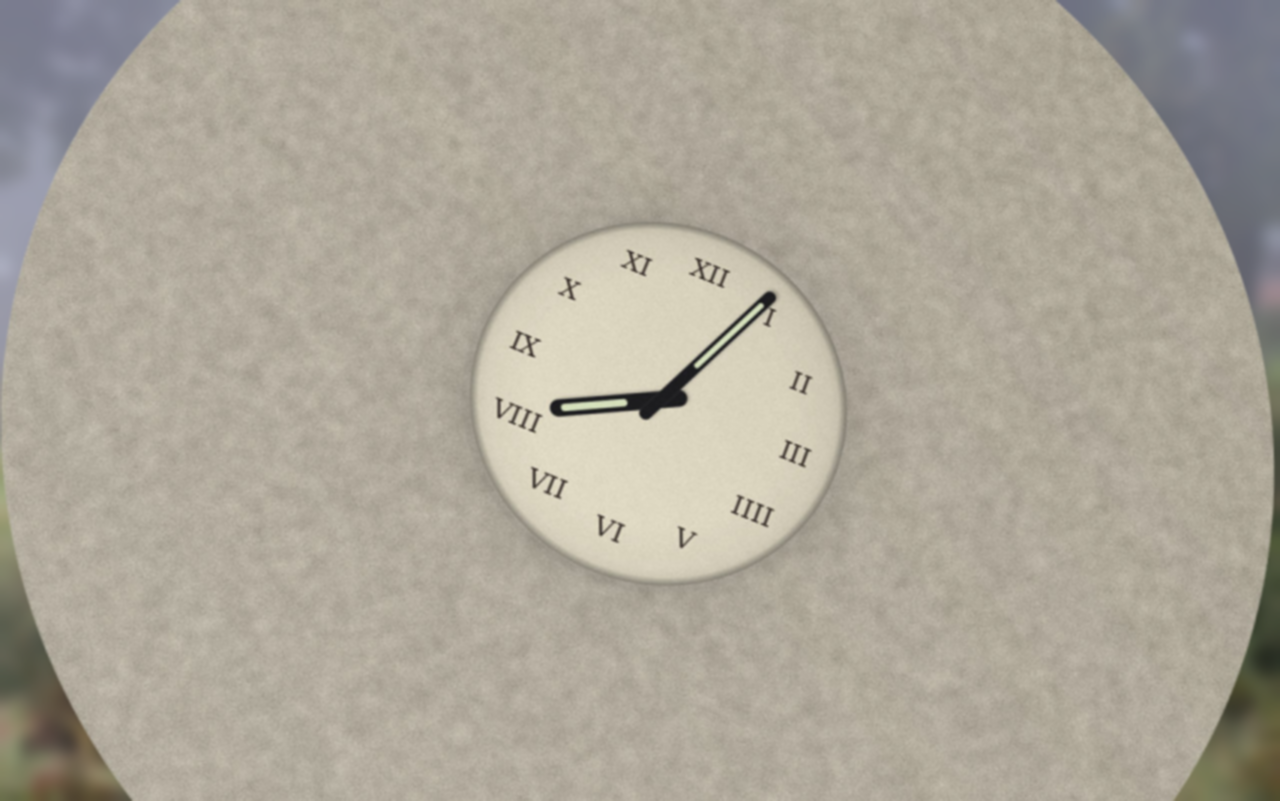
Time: h=8 m=4
